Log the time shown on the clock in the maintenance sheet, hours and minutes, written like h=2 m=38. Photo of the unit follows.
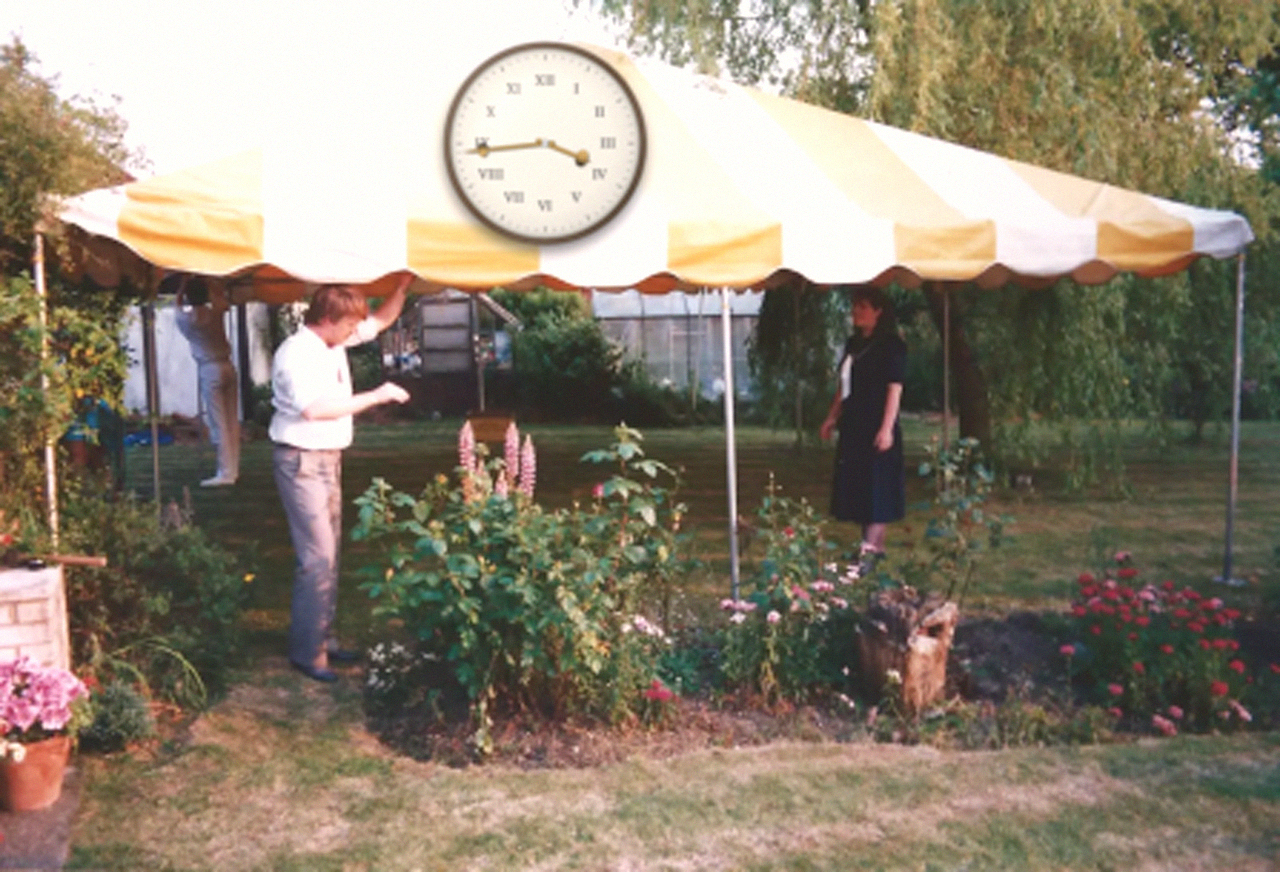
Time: h=3 m=44
